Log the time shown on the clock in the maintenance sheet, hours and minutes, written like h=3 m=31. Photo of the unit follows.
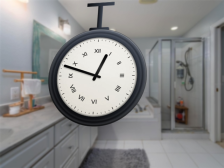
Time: h=12 m=48
